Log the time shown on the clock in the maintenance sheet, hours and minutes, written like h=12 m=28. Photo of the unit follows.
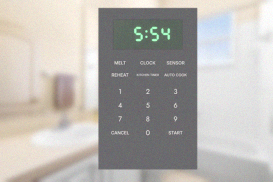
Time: h=5 m=54
